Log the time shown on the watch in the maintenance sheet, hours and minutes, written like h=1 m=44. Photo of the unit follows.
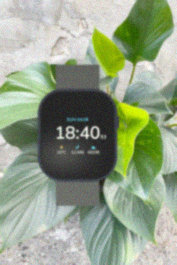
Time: h=18 m=40
